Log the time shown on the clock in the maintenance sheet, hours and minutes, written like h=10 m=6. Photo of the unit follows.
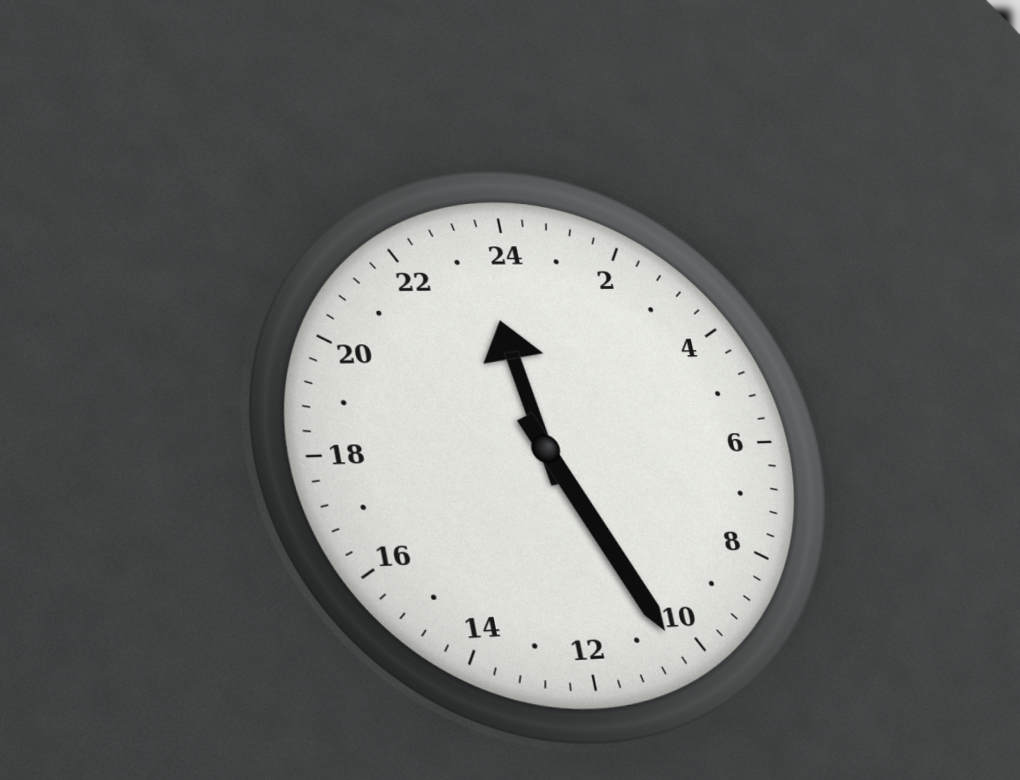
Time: h=23 m=26
